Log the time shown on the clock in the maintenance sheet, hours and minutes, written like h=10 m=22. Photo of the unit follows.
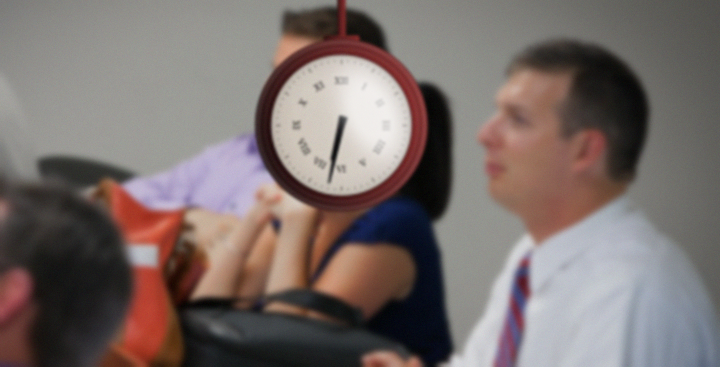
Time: h=6 m=32
